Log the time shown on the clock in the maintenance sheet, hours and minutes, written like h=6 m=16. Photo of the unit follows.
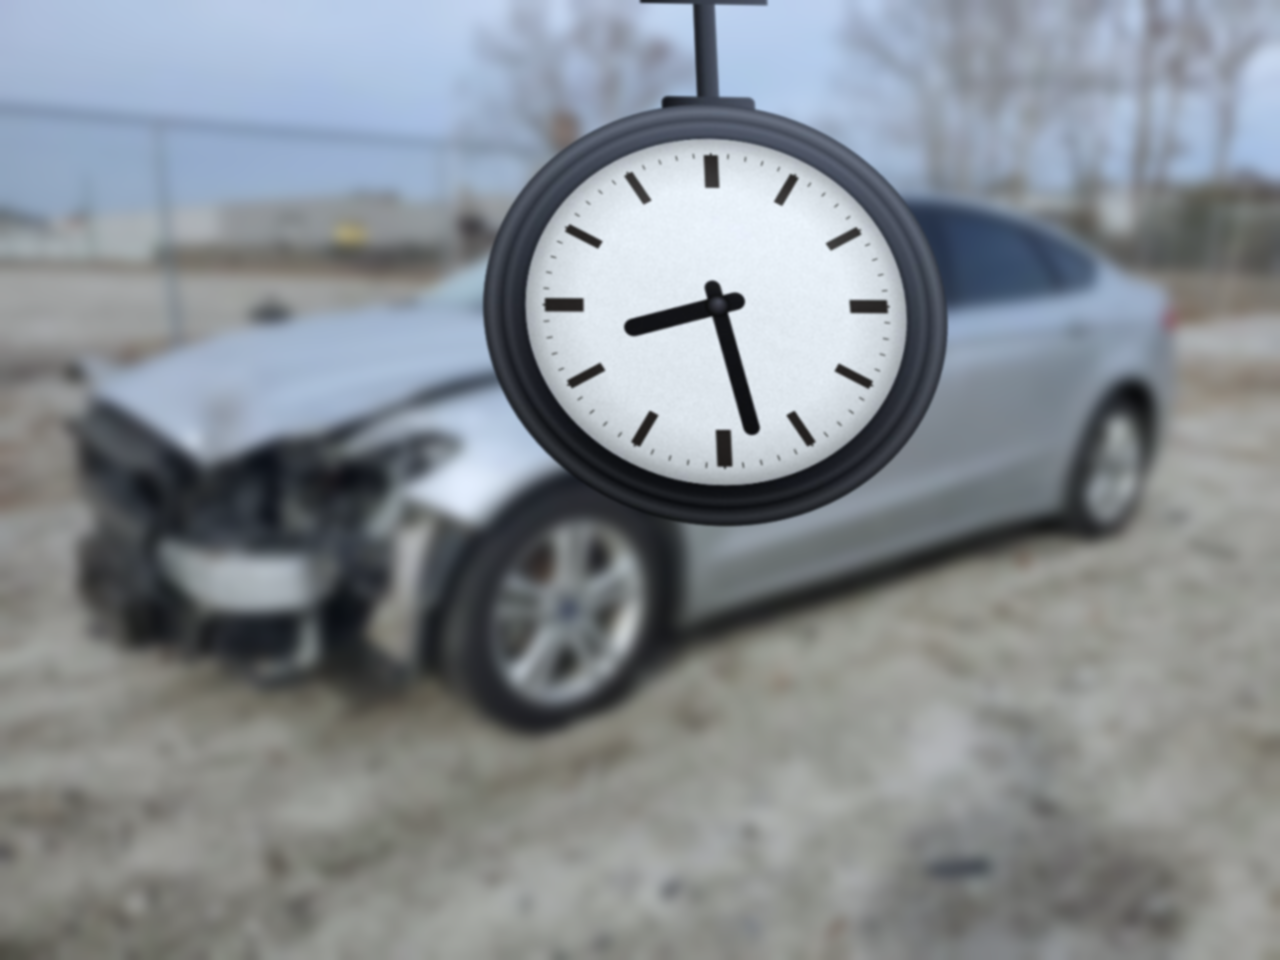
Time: h=8 m=28
